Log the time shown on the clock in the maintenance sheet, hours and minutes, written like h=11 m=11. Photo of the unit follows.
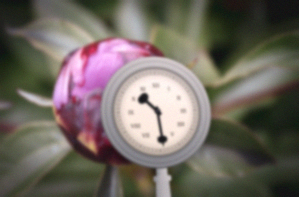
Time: h=10 m=29
